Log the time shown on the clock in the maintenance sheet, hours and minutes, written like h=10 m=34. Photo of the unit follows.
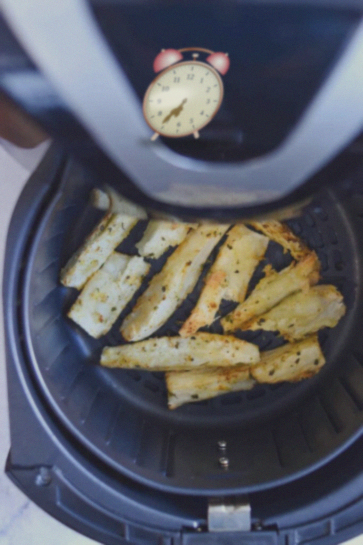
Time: h=6 m=36
